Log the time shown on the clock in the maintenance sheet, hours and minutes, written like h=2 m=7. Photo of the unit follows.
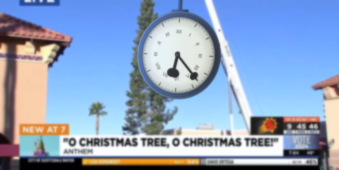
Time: h=6 m=23
